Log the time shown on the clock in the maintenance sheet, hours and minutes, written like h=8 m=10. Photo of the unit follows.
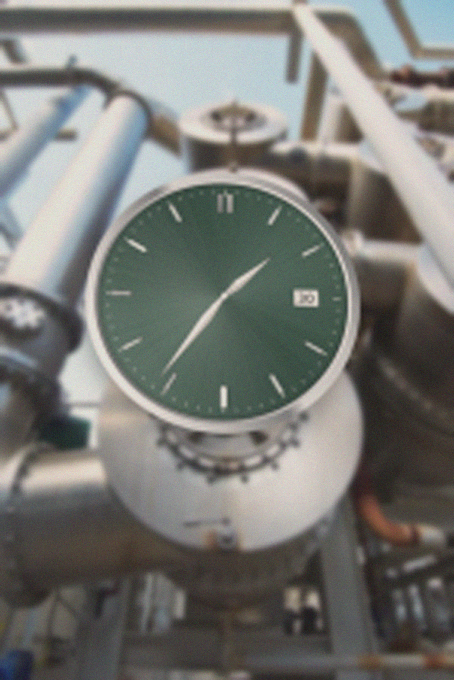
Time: h=1 m=36
